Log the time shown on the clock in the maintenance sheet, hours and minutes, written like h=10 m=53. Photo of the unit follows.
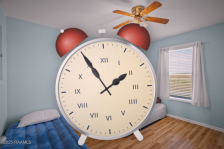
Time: h=1 m=55
